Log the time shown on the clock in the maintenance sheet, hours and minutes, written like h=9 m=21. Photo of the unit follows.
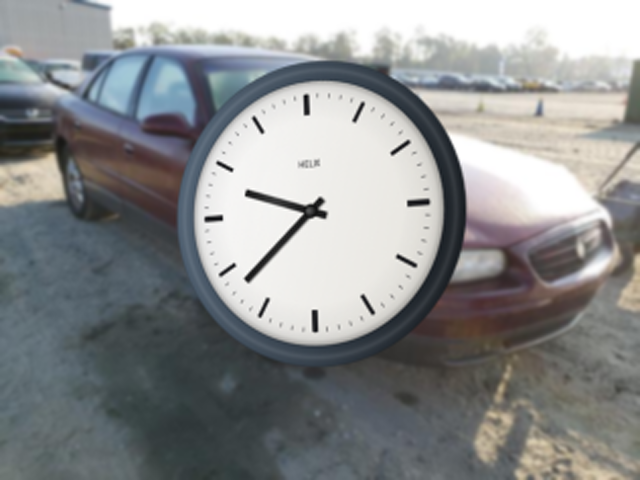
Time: h=9 m=38
